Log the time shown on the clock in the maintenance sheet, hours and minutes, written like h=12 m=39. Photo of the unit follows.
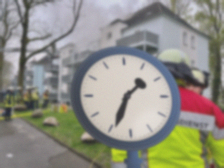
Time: h=1 m=34
